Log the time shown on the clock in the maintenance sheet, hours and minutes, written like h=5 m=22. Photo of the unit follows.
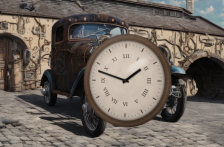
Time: h=1 m=48
